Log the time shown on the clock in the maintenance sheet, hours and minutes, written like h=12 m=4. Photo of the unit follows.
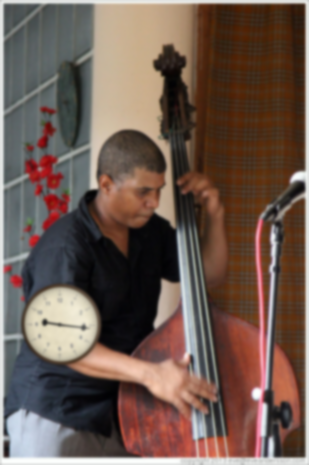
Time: h=9 m=16
